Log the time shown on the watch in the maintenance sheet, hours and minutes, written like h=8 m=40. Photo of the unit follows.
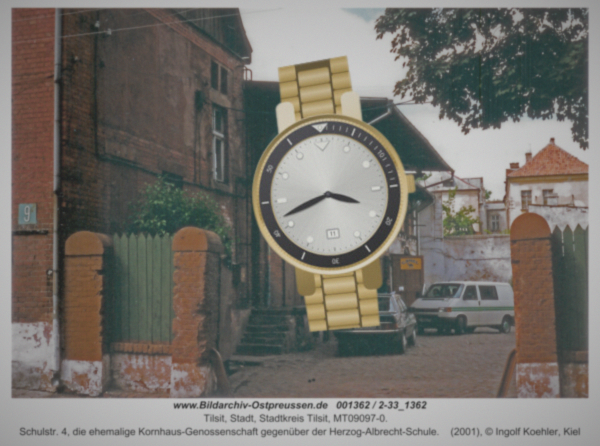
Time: h=3 m=42
